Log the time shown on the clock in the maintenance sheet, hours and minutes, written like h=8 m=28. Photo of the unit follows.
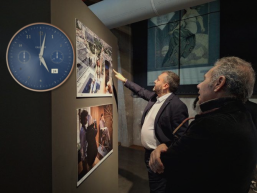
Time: h=5 m=2
